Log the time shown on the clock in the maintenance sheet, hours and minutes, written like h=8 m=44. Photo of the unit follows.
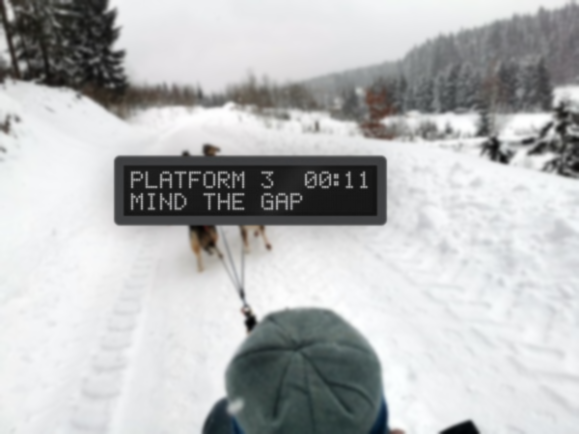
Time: h=0 m=11
